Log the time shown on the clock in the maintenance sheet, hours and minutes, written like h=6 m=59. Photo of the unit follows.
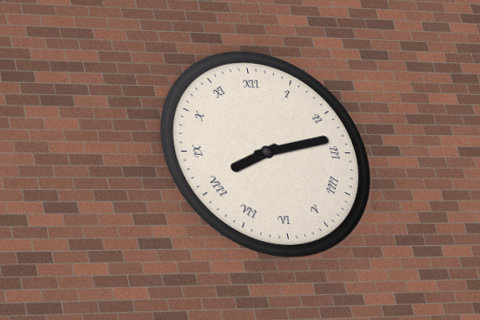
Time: h=8 m=13
